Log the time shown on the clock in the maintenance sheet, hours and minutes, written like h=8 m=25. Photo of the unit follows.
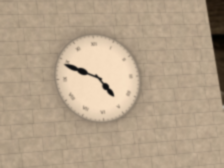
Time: h=4 m=49
